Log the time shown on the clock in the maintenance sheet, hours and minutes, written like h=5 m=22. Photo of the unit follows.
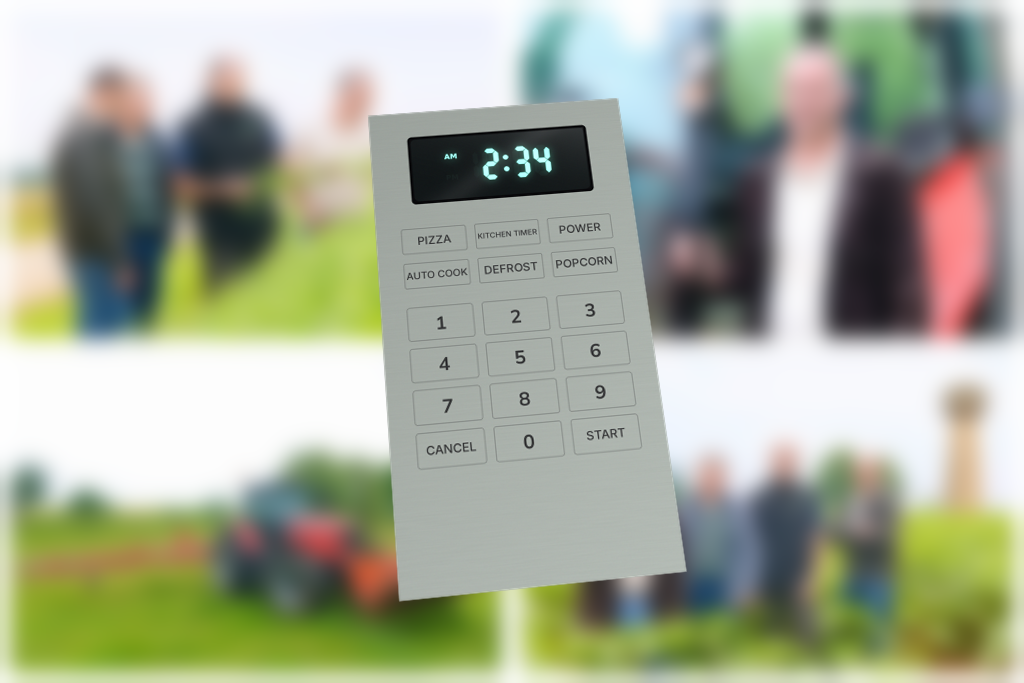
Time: h=2 m=34
